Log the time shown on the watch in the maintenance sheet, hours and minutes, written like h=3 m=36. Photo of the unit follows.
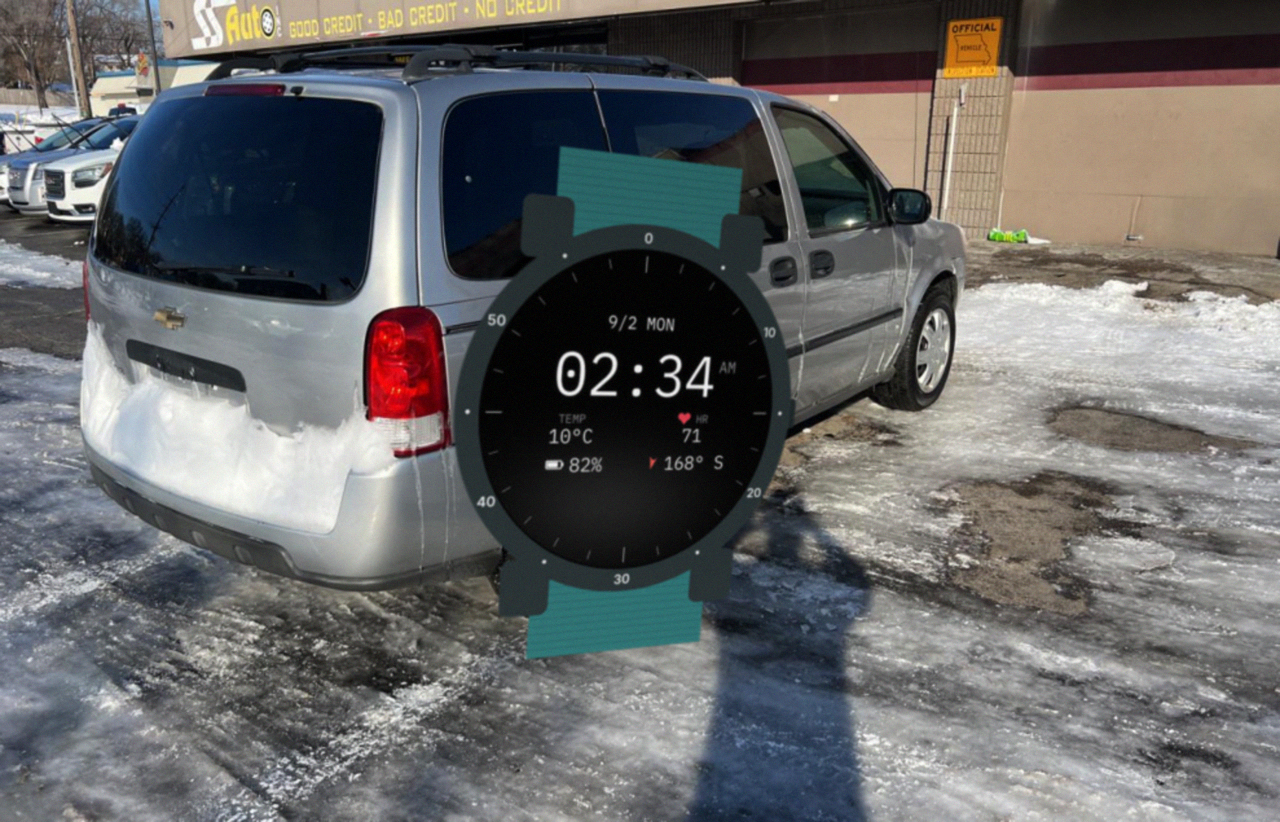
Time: h=2 m=34
